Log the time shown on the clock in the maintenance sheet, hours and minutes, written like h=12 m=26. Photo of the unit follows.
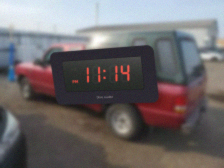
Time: h=11 m=14
